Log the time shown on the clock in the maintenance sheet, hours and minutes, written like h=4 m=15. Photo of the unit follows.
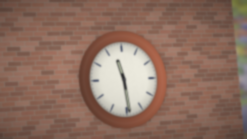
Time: h=11 m=29
